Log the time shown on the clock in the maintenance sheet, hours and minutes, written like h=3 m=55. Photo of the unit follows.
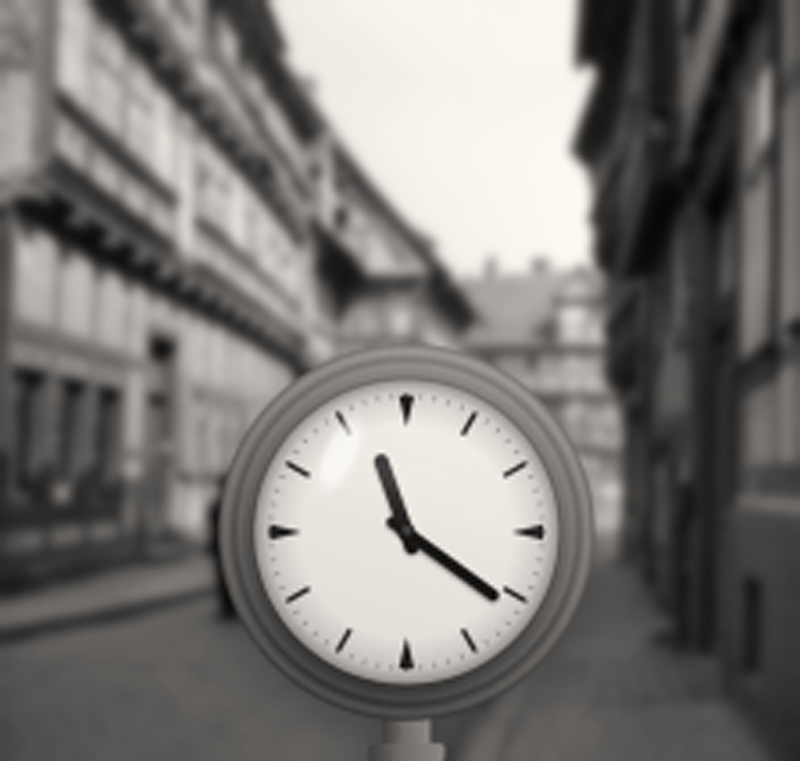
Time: h=11 m=21
